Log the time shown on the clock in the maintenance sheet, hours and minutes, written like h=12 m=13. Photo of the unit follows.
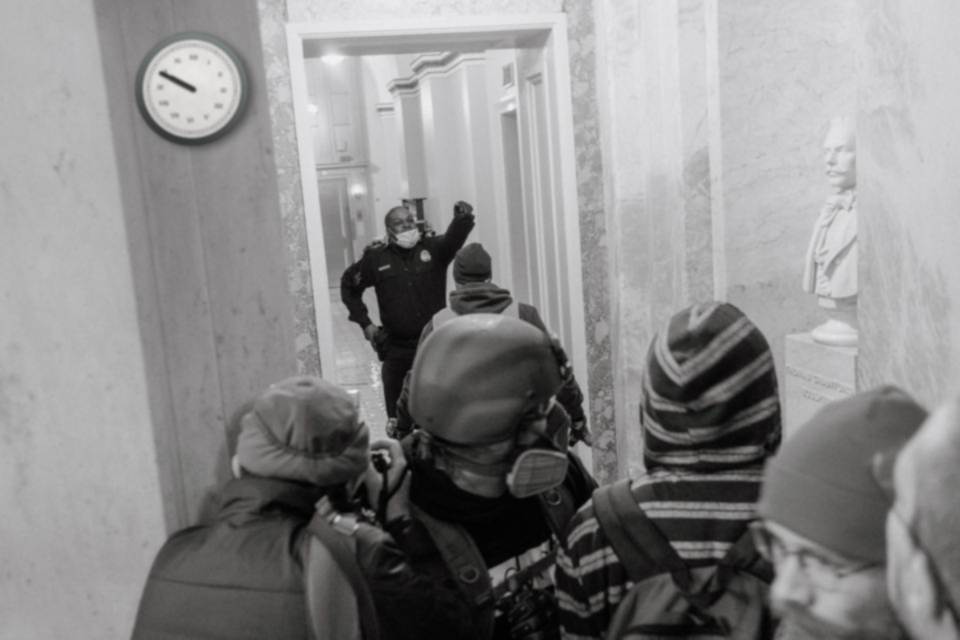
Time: h=9 m=49
